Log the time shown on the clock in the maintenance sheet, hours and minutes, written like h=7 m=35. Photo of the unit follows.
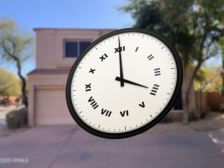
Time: h=4 m=0
